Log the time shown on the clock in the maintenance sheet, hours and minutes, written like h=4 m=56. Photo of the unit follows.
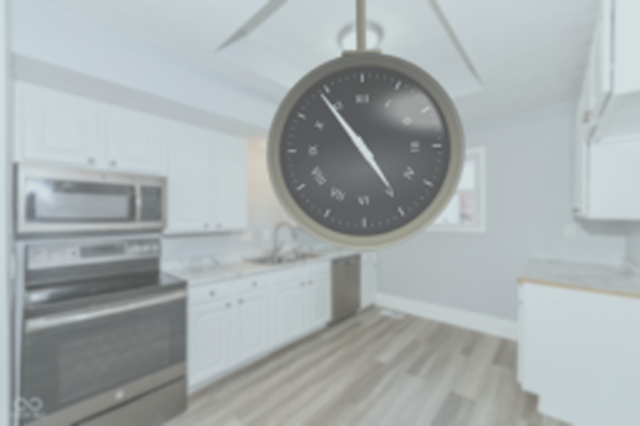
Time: h=4 m=54
